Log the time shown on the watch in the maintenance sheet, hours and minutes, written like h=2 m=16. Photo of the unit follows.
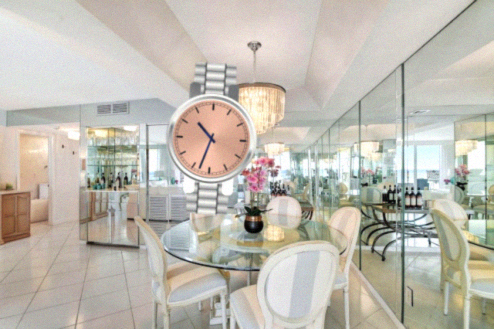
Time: h=10 m=33
